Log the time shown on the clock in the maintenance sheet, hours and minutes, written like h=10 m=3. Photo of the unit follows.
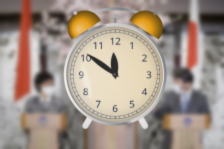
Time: h=11 m=51
